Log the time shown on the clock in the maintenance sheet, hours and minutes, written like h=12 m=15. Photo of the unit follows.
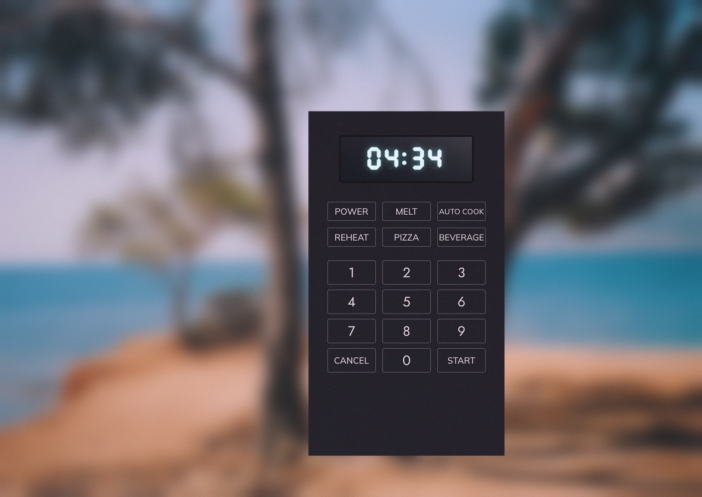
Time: h=4 m=34
